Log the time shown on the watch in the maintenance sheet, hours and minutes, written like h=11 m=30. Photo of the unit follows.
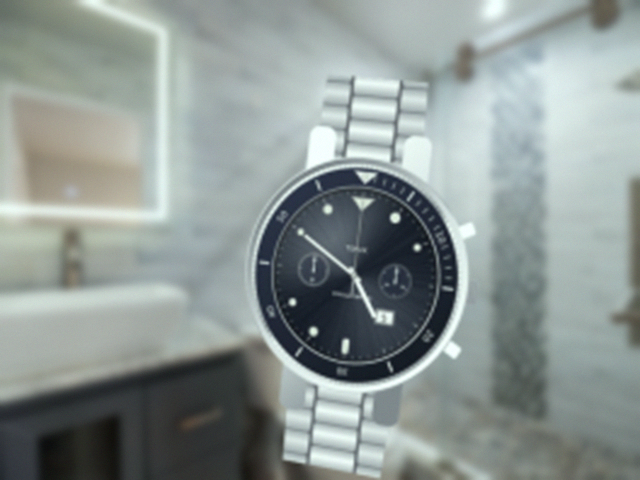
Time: h=4 m=50
